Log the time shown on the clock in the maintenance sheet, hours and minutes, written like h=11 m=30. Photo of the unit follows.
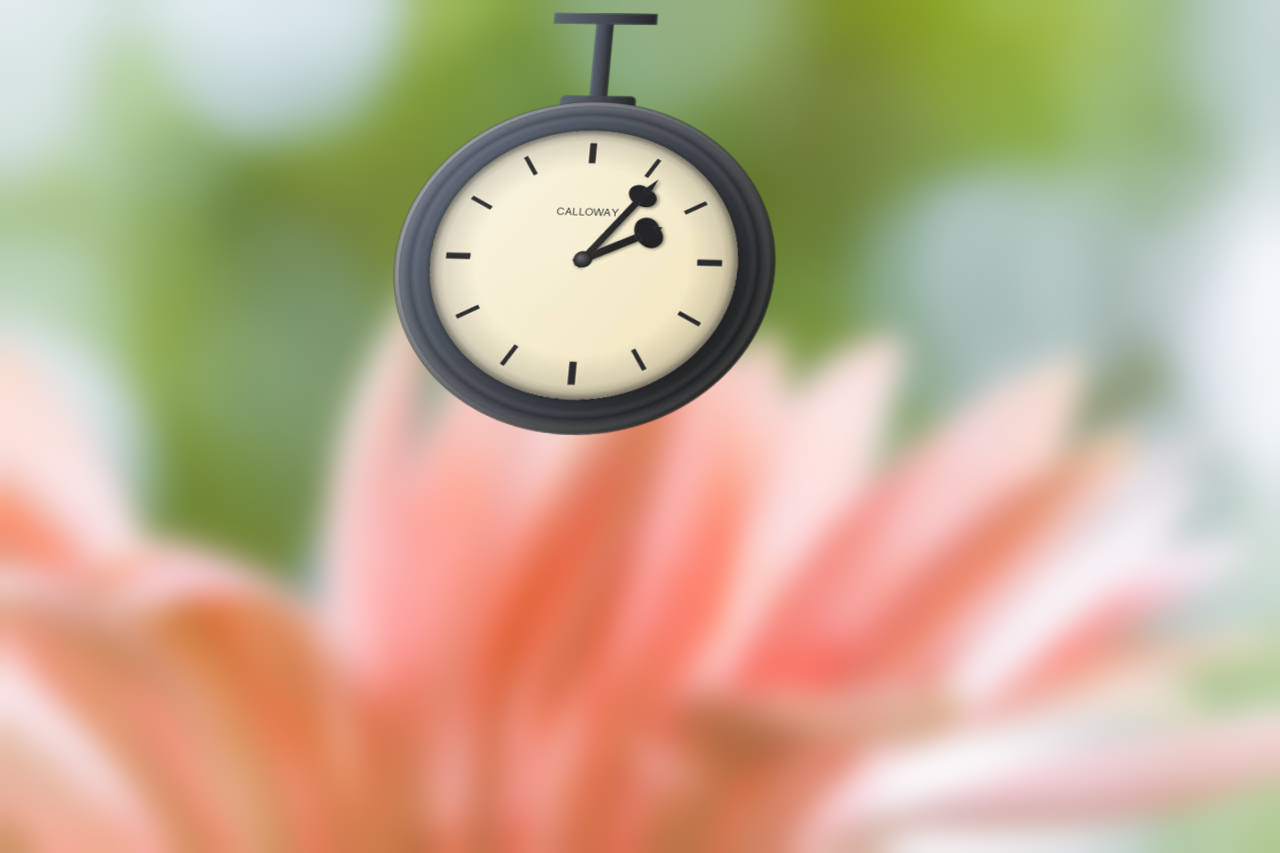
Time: h=2 m=6
